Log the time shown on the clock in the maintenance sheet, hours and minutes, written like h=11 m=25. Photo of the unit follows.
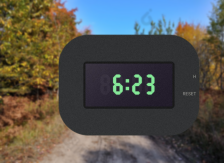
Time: h=6 m=23
